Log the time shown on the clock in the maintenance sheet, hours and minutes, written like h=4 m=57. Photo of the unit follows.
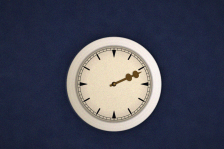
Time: h=2 m=11
